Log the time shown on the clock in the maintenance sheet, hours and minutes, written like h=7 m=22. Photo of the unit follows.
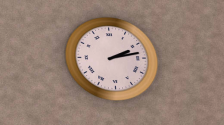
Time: h=2 m=13
